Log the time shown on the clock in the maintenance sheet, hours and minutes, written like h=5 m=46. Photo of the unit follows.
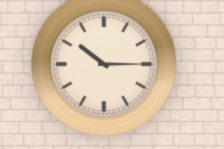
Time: h=10 m=15
